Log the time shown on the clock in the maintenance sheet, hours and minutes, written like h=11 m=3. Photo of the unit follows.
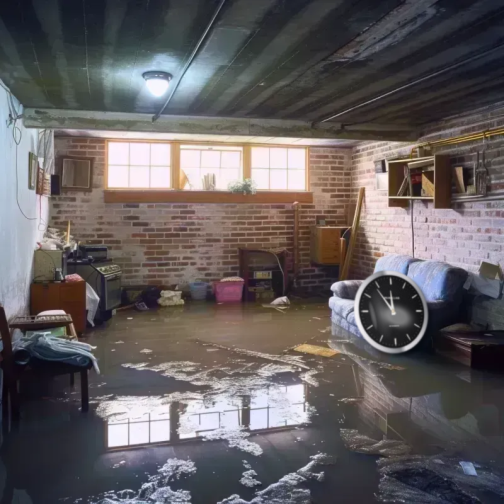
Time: h=11 m=54
